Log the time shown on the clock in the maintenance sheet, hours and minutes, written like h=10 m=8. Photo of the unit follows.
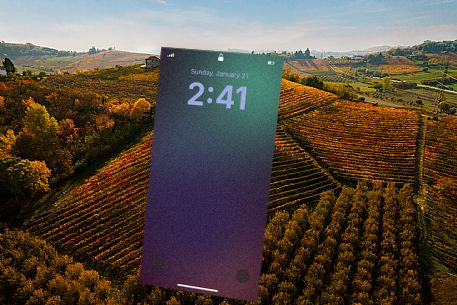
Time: h=2 m=41
